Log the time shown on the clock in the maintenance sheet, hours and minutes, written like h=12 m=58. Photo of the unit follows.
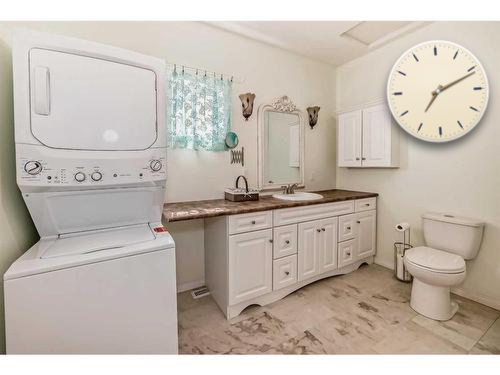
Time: h=7 m=11
